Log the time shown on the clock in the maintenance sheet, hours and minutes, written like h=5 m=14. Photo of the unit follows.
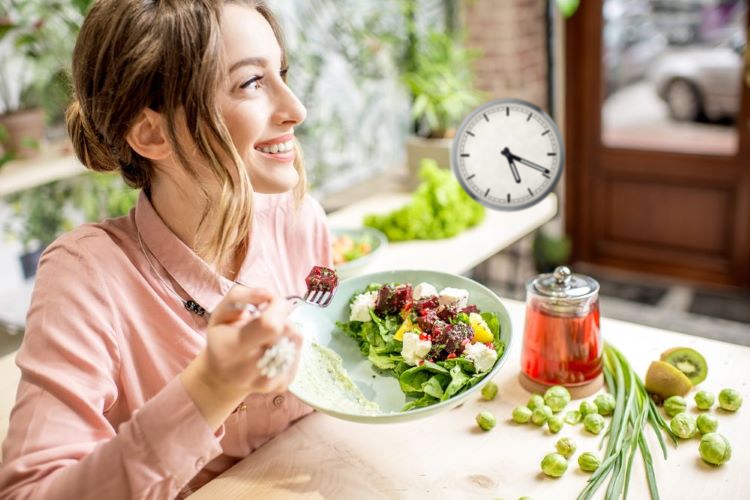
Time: h=5 m=19
